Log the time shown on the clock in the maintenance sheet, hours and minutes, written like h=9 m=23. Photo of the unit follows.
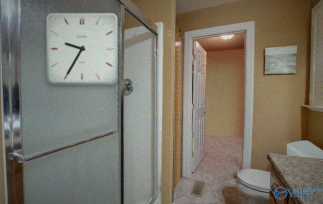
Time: h=9 m=35
